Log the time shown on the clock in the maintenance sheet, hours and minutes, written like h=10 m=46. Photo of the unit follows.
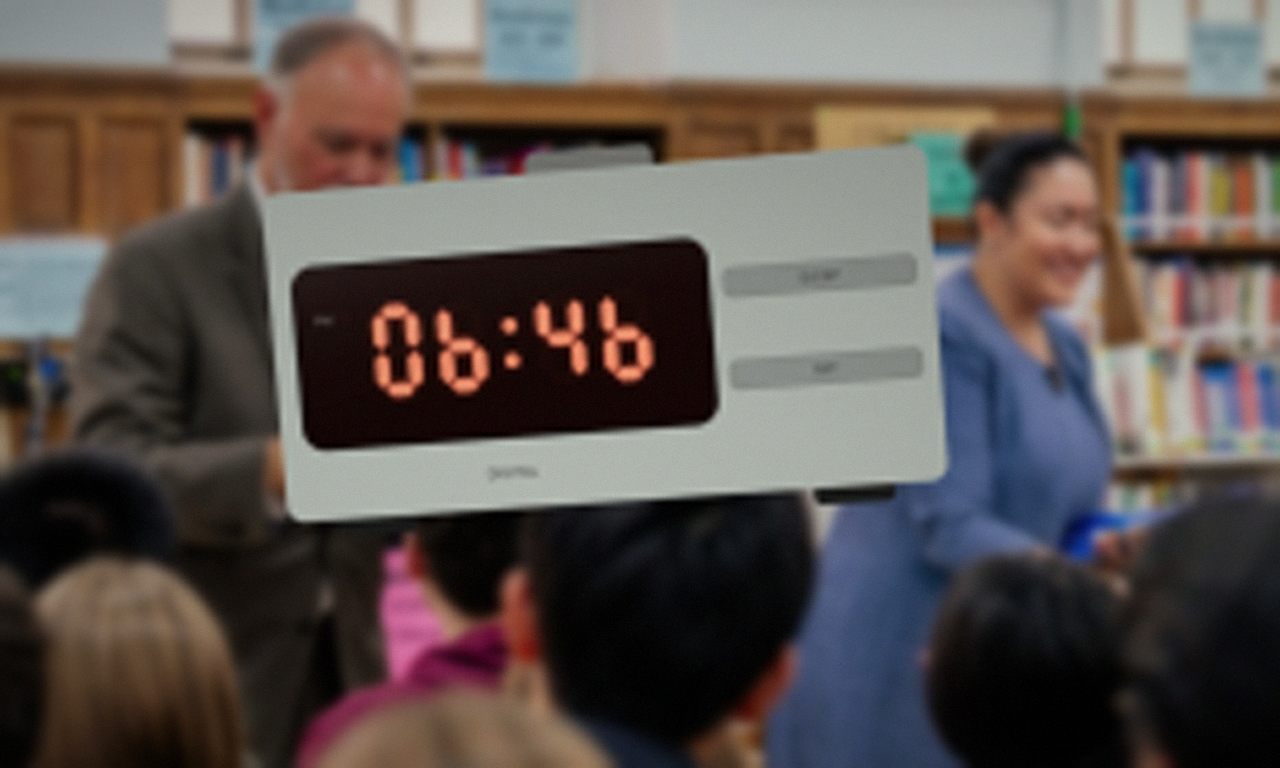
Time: h=6 m=46
